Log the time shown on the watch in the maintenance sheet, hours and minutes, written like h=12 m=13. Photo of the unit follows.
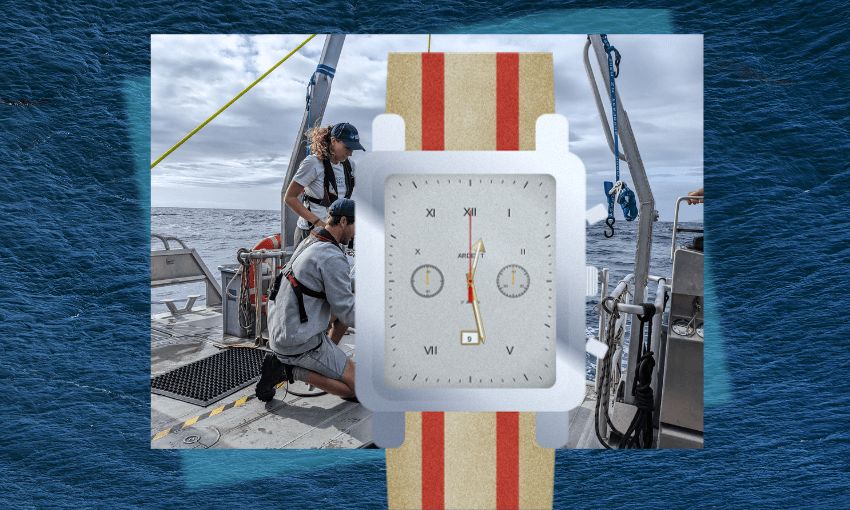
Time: h=12 m=28
